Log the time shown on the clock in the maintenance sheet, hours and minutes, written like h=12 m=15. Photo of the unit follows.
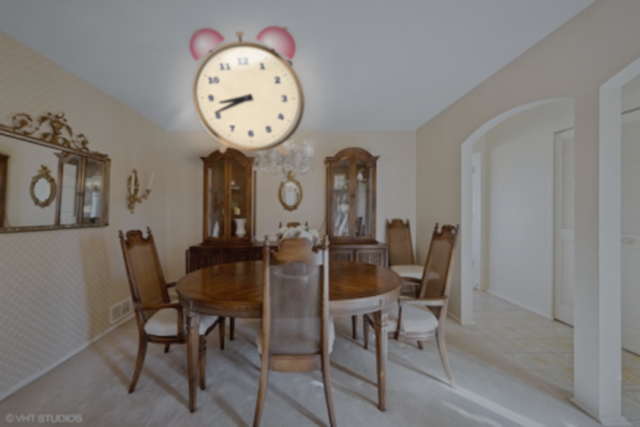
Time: h=8 m=41
